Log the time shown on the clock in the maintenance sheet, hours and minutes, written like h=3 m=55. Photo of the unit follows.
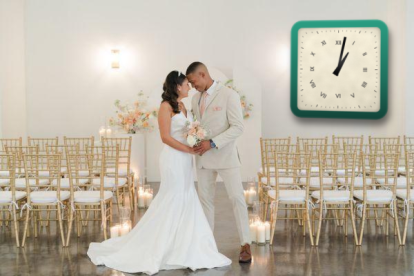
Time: h=1 m=2
